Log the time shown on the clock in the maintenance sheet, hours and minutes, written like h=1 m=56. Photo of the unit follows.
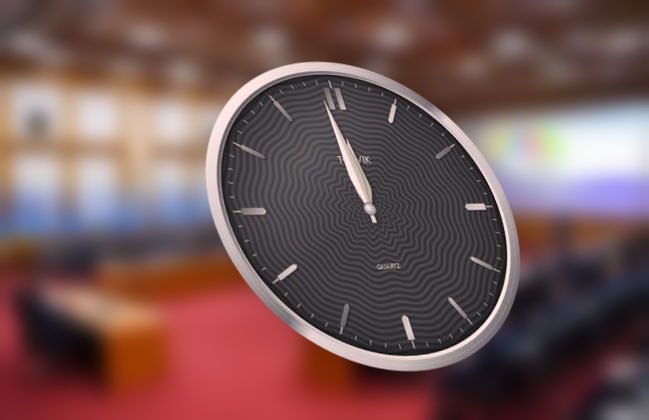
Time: h=11 m=59
